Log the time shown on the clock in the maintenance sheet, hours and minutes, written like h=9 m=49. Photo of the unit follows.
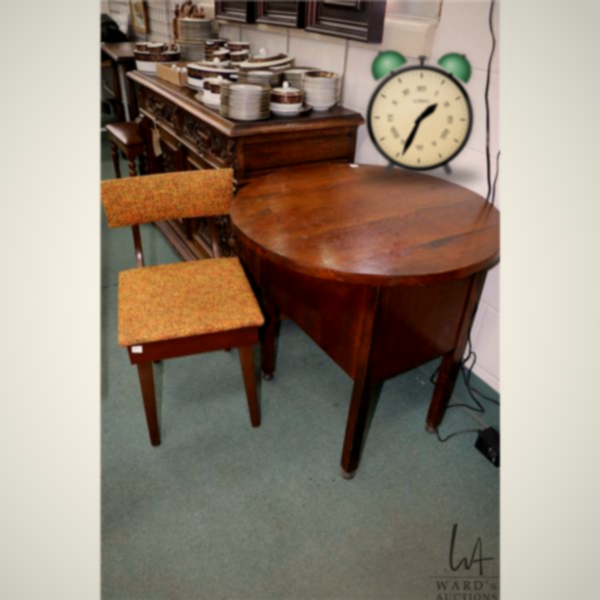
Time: h=1 m=34
